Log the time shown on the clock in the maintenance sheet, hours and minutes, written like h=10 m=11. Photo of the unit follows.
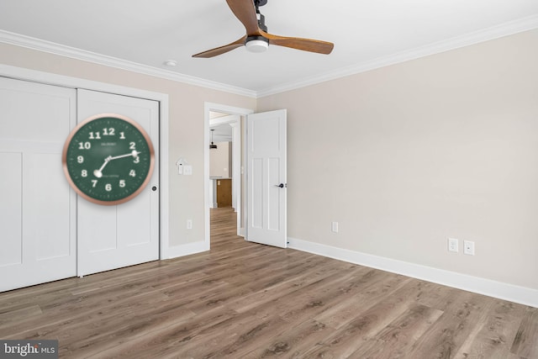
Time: h=7 m=13
